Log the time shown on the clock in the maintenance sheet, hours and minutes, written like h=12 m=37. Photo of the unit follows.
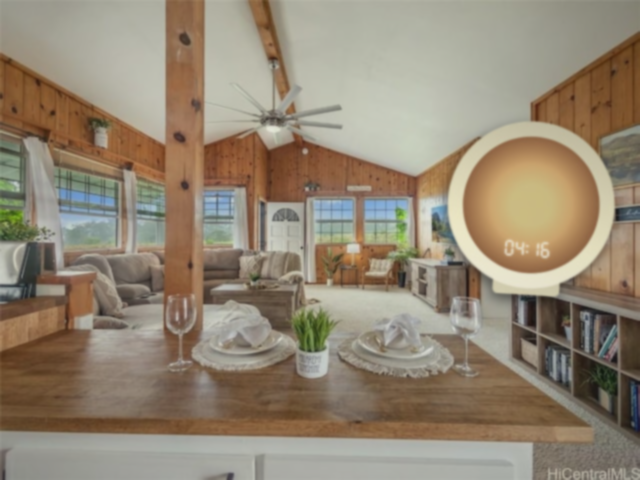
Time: h=4 m=16
